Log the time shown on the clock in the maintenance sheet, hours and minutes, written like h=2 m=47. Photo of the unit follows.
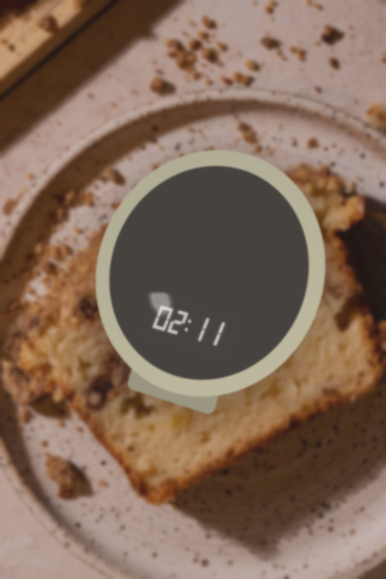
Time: h=2 m=11
